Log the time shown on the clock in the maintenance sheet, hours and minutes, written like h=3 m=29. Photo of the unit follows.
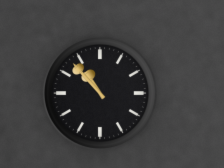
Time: h=10 m=53
